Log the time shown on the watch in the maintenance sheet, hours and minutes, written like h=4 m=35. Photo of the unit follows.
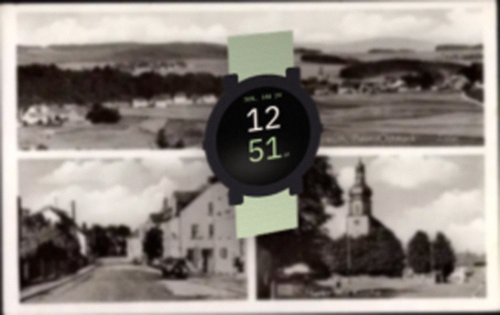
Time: h=12 m=51
